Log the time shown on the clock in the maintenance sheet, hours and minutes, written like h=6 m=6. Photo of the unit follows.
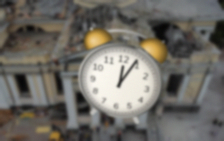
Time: h=12 m=4
